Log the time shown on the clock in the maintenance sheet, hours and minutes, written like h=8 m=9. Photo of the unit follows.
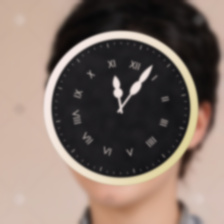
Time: h=11 m=3
